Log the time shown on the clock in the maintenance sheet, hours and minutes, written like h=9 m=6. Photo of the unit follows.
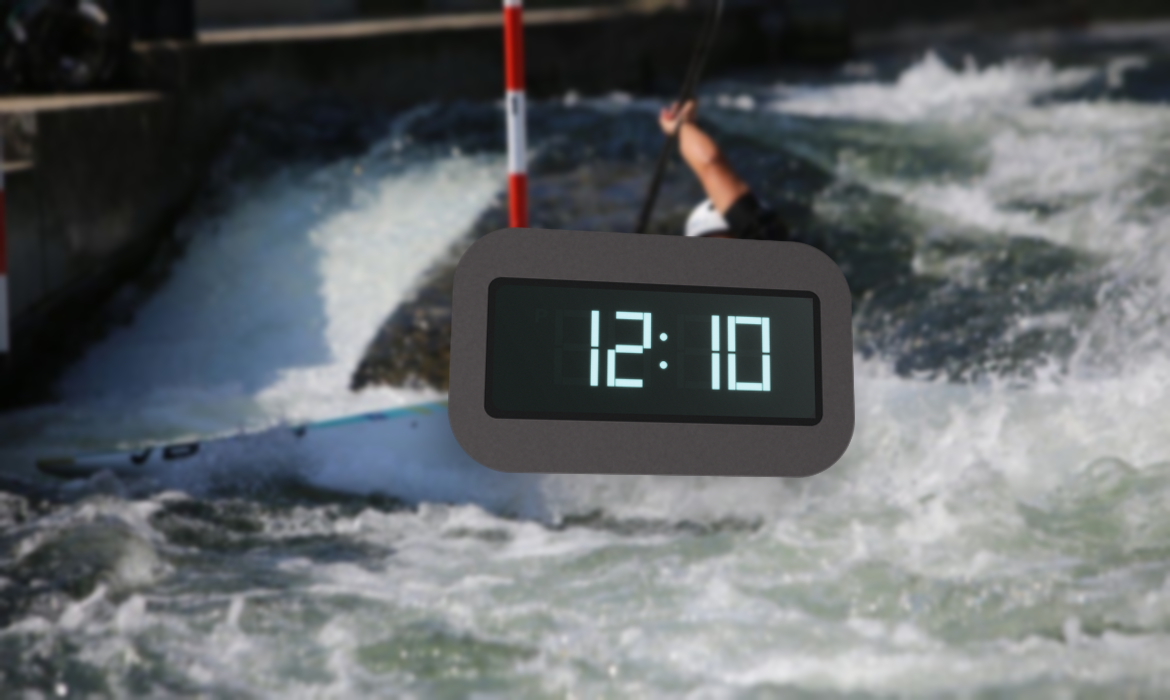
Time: h=12 m=10
